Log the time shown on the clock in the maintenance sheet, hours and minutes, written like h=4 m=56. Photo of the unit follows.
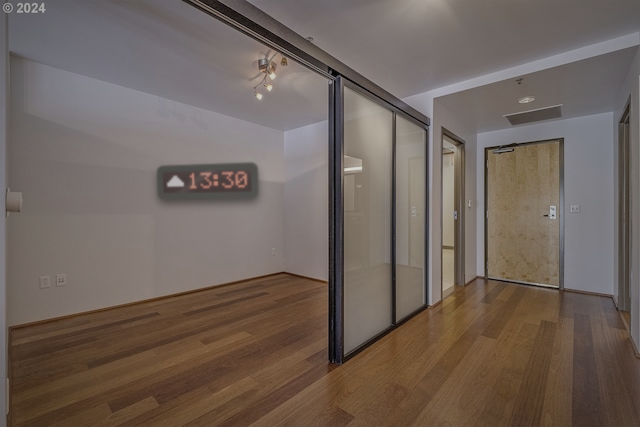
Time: h=13 m=30
